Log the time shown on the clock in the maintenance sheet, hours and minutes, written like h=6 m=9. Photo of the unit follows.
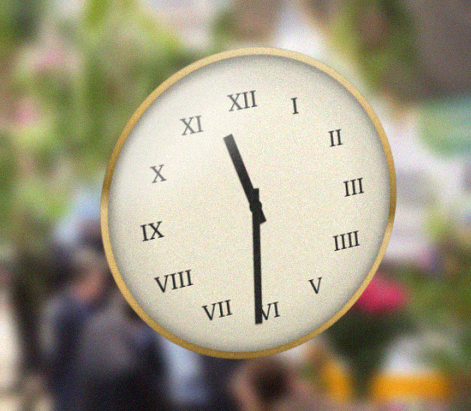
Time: h=11 m=31
